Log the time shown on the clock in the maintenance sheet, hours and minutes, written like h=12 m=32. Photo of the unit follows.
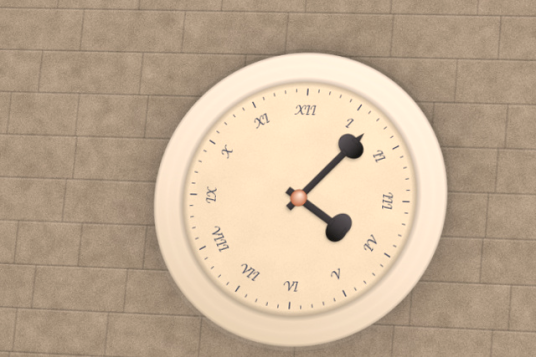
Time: h=4 m=7
